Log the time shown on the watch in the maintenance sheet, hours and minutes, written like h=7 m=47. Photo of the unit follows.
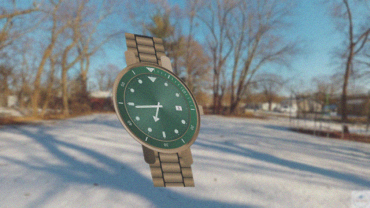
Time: h=6 m=44
